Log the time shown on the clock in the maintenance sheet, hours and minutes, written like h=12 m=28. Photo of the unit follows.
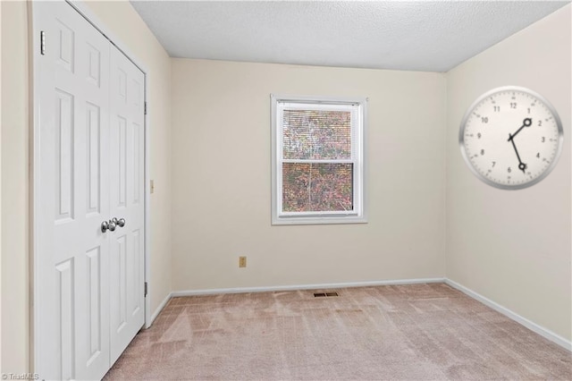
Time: h=1 m=26
